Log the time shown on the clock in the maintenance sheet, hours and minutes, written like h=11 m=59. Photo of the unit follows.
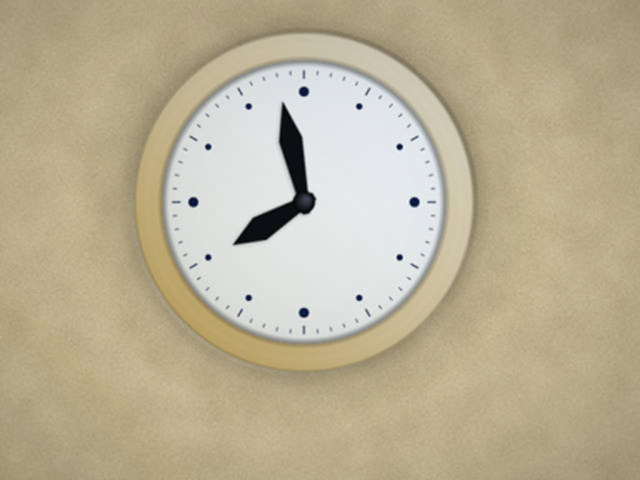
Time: h=7 m=58
